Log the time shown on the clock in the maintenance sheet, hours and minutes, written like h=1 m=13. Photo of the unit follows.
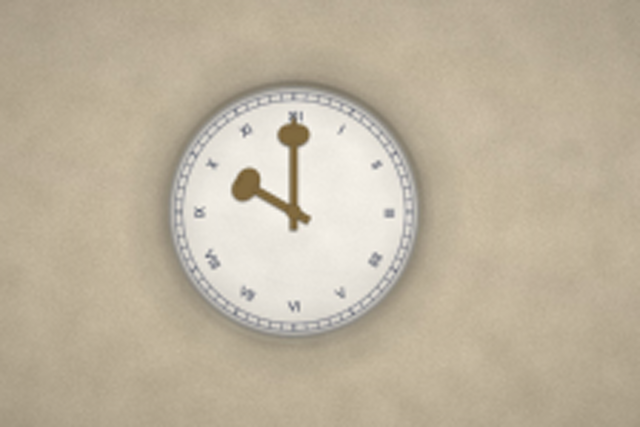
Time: h=10 m=0
